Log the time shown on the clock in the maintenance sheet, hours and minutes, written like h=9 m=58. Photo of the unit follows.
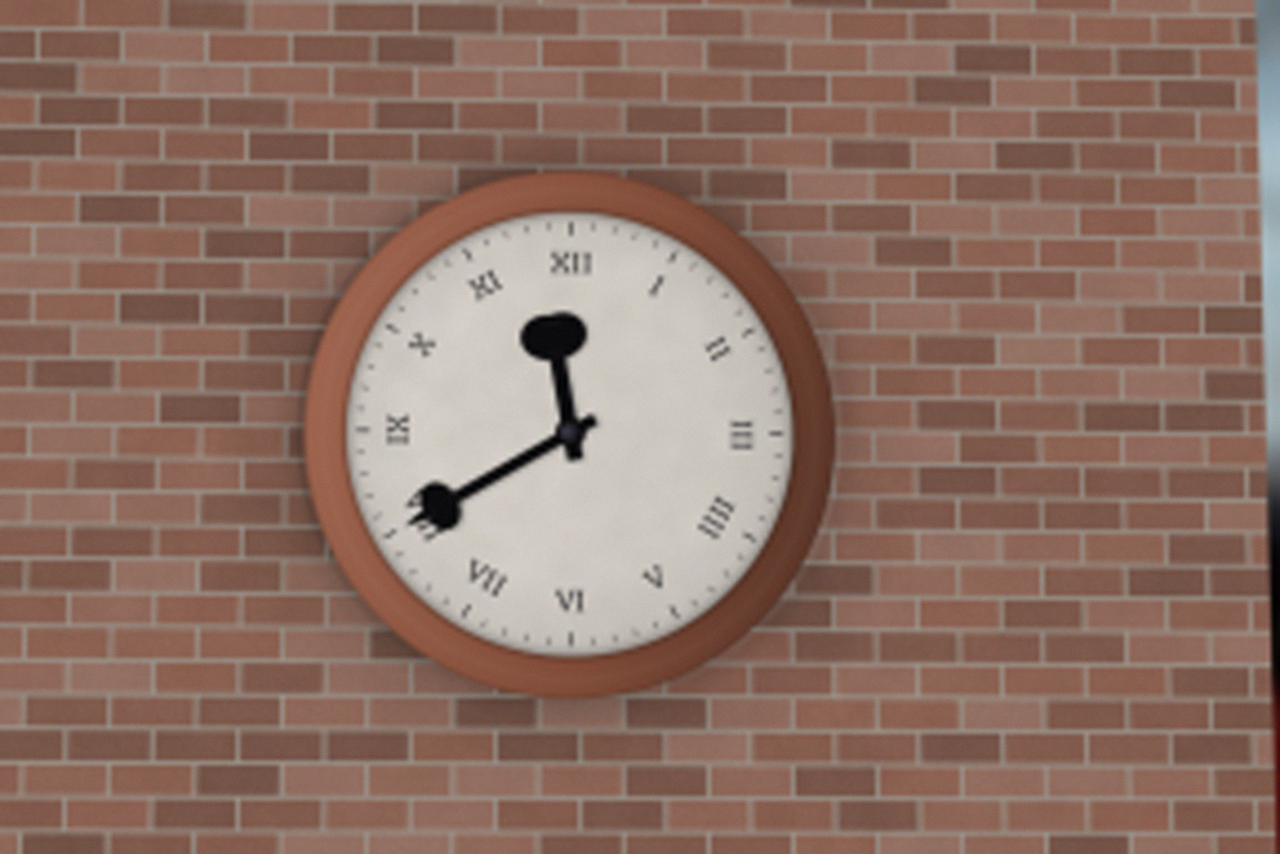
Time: h=11 m=40
